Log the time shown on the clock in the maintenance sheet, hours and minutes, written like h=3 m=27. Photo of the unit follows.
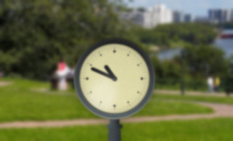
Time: h=10 m=49
